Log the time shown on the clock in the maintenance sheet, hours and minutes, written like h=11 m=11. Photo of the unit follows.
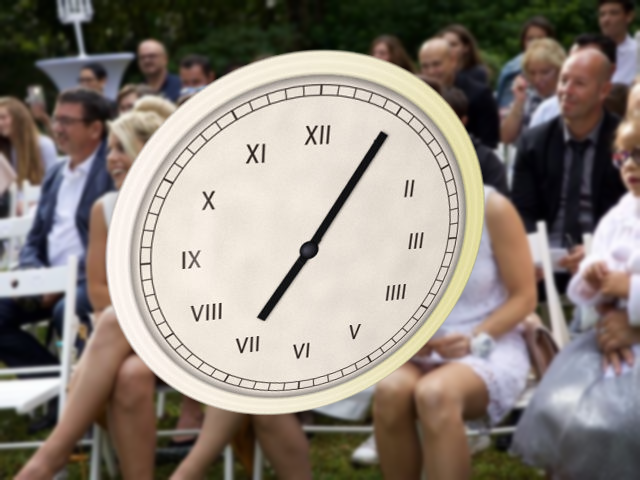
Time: h=7 m=5
